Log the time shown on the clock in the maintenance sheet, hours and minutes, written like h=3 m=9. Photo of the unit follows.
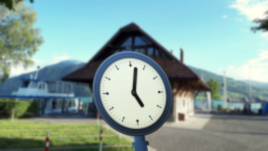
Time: h=5 m=2
